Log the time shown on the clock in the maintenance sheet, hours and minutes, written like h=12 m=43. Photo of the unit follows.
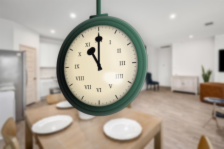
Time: h=11 m=0
